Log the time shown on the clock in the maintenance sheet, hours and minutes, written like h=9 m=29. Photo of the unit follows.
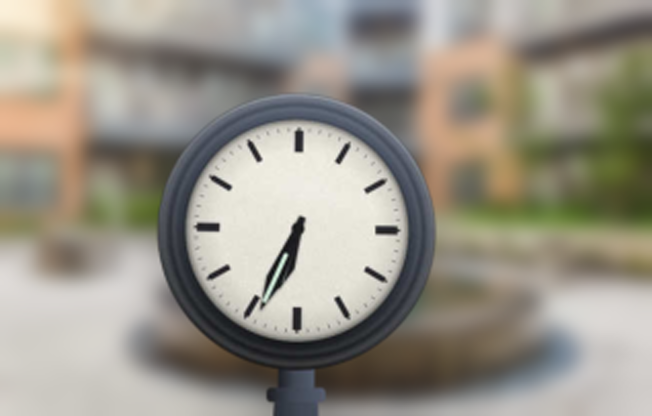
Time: h=6 m=34
